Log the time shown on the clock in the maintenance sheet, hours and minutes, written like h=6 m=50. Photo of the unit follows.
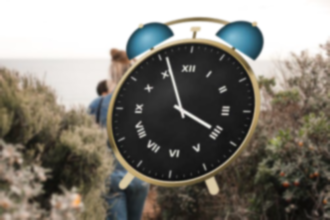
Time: h=3 m=56
